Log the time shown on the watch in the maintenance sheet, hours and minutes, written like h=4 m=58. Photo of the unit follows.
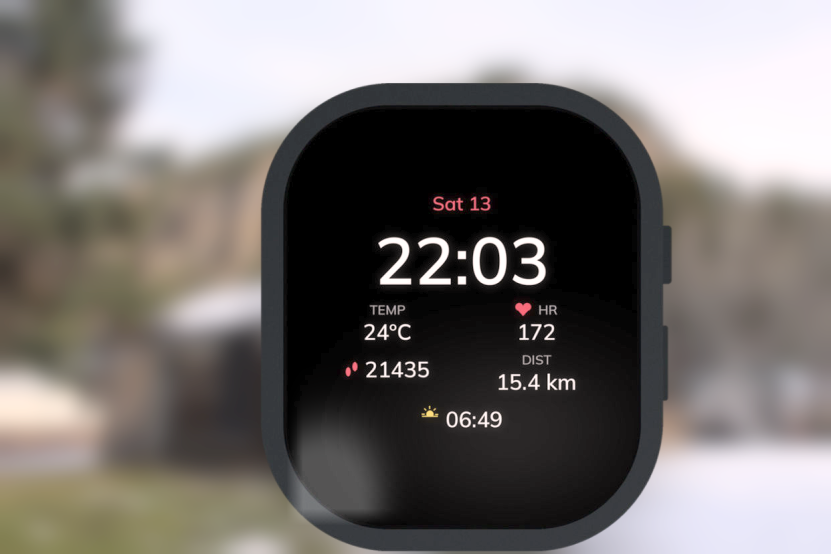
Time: h=22 m=3
